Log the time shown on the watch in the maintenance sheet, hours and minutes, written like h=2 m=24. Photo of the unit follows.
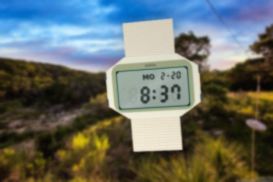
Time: h=8 m=37
